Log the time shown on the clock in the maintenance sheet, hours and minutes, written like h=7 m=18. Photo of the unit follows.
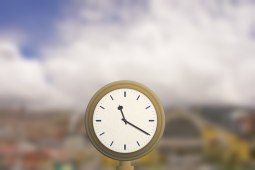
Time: h=11 m=20
